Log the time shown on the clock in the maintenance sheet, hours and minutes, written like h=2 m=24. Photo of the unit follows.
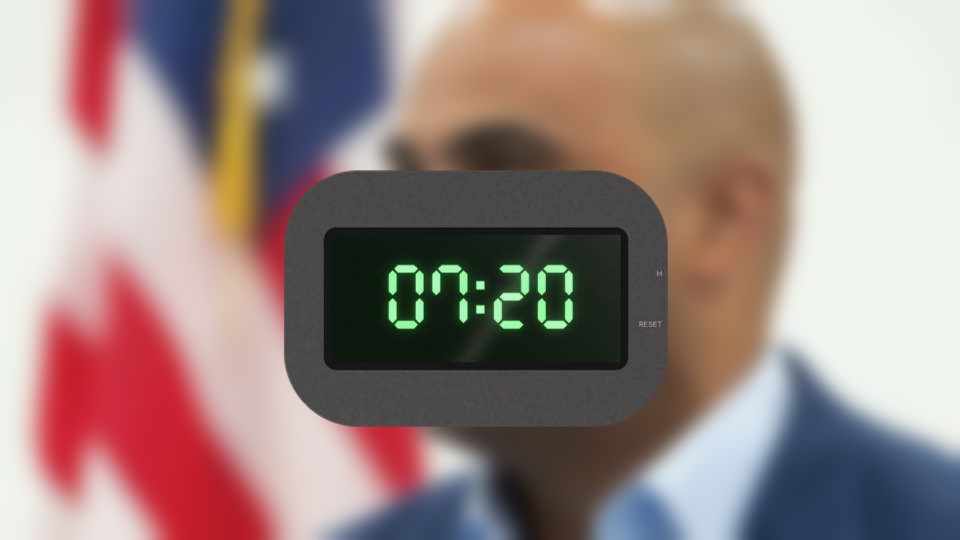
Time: h=7 m=20
